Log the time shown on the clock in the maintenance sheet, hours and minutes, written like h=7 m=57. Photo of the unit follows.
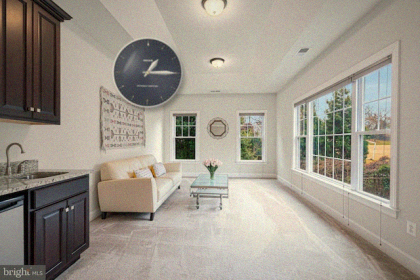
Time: h=1 m=15
